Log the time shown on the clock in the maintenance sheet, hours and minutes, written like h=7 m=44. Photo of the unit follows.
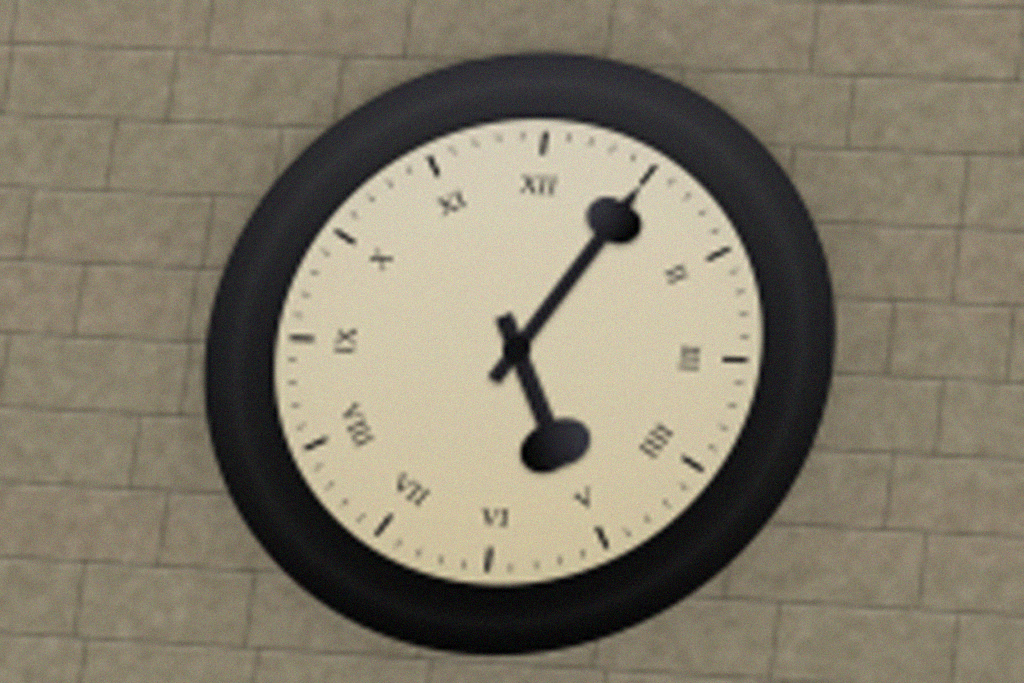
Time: h=5 m=5
